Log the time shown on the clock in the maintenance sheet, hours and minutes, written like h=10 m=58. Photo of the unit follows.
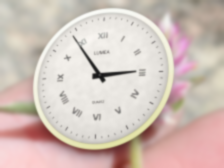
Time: h=2 m=54
